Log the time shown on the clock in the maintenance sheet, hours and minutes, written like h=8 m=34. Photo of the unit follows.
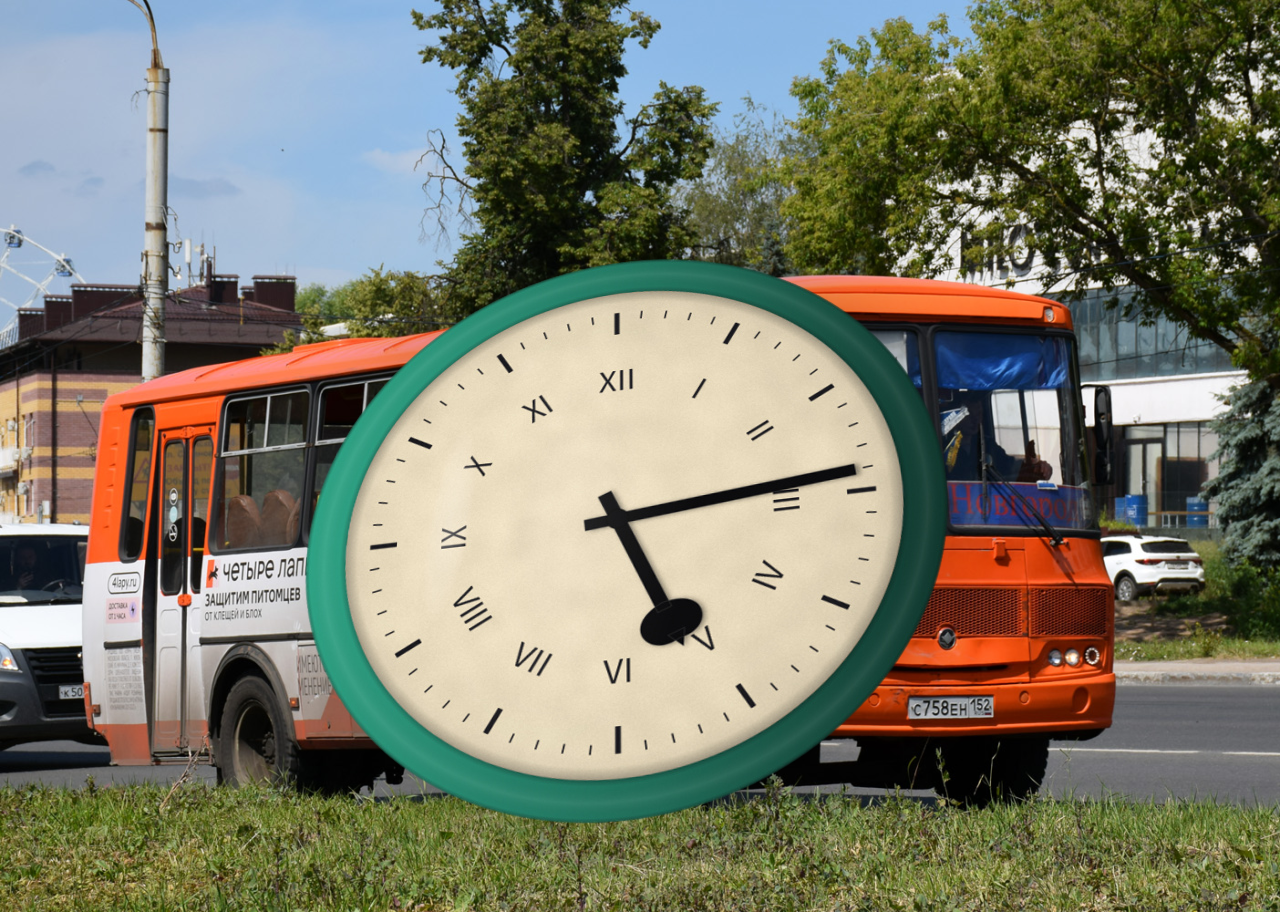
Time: h=5 m=14
